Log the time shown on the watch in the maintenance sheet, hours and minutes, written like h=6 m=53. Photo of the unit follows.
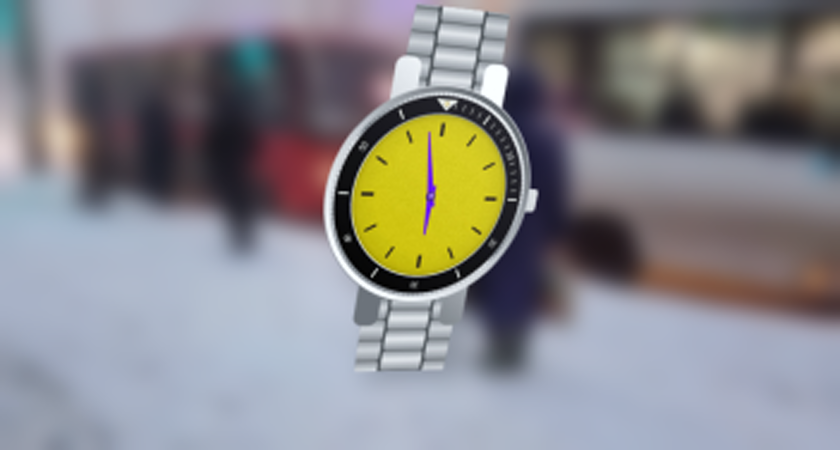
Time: h=5 m=58
